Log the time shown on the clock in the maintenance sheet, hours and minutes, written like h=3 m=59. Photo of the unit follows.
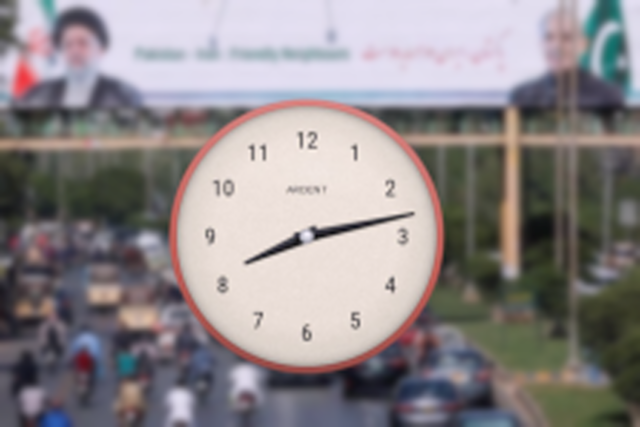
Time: h=8 m=13
